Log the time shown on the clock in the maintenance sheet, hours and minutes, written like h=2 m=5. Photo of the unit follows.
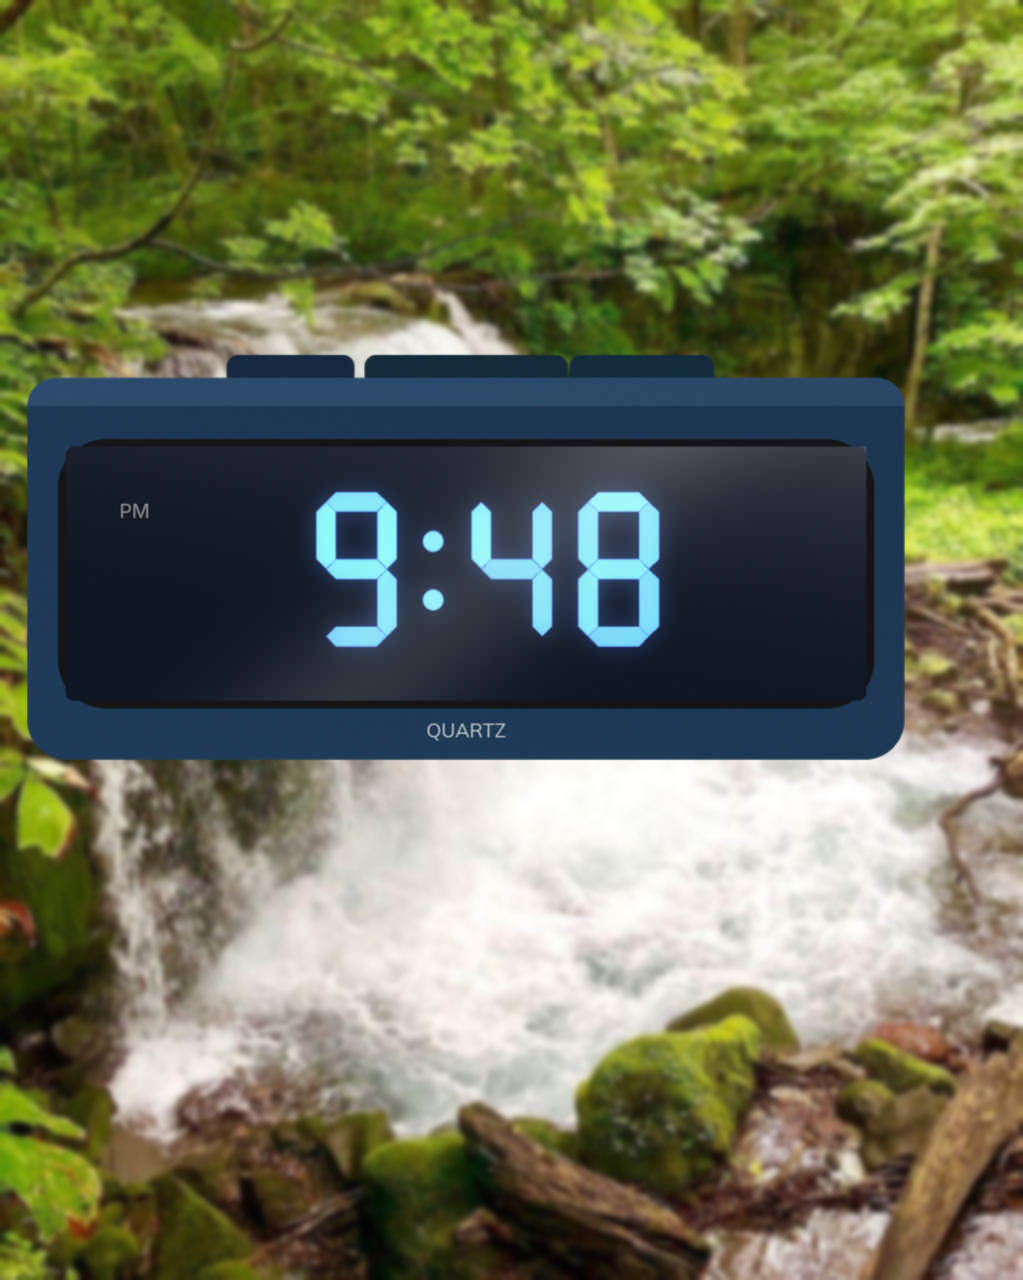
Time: h=9 m=48
